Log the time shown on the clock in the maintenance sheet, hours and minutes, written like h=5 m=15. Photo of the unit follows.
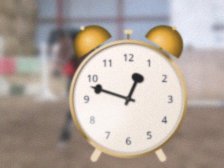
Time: h=12 m=48
